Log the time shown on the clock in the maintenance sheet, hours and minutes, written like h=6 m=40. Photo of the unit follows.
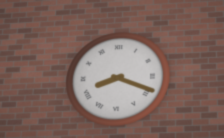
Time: h=8 m=19
